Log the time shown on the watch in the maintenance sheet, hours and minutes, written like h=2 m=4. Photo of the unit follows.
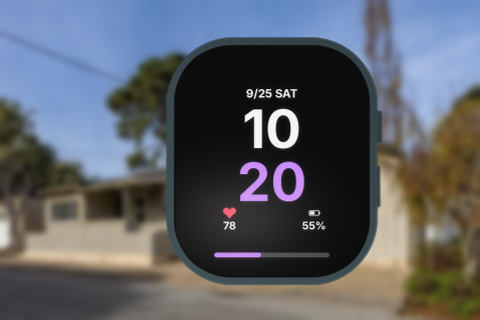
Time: h=10 m=20
